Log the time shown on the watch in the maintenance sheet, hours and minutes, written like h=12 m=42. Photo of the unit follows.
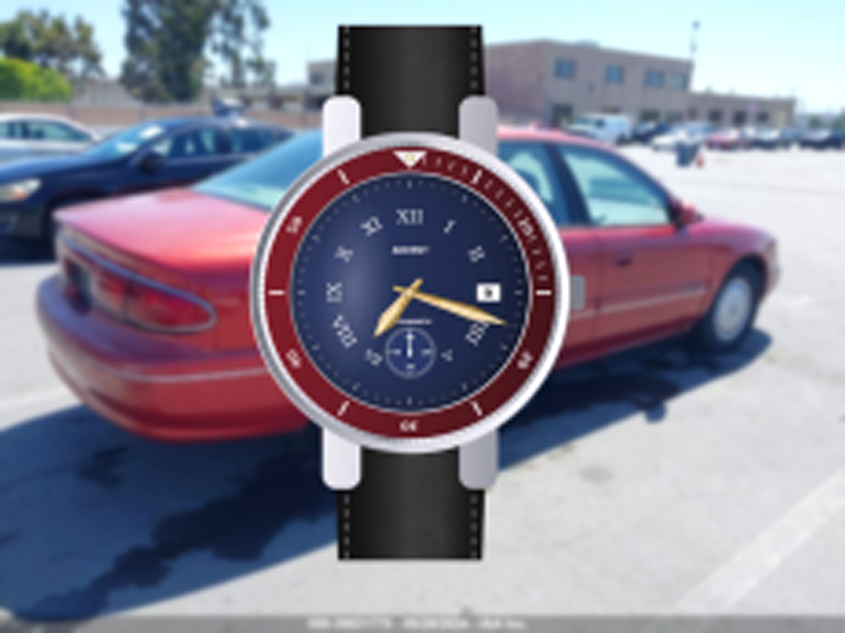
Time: h=7 m=18
